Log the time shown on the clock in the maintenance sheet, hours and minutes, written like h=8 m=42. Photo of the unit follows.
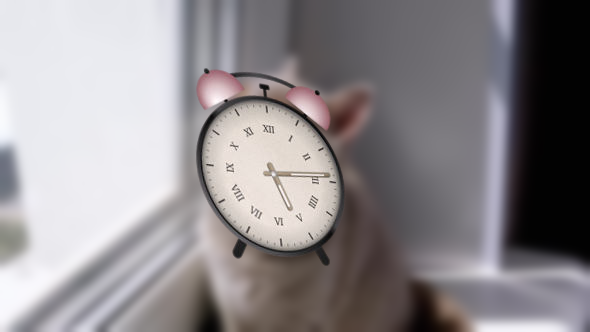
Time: h=5 m=14
